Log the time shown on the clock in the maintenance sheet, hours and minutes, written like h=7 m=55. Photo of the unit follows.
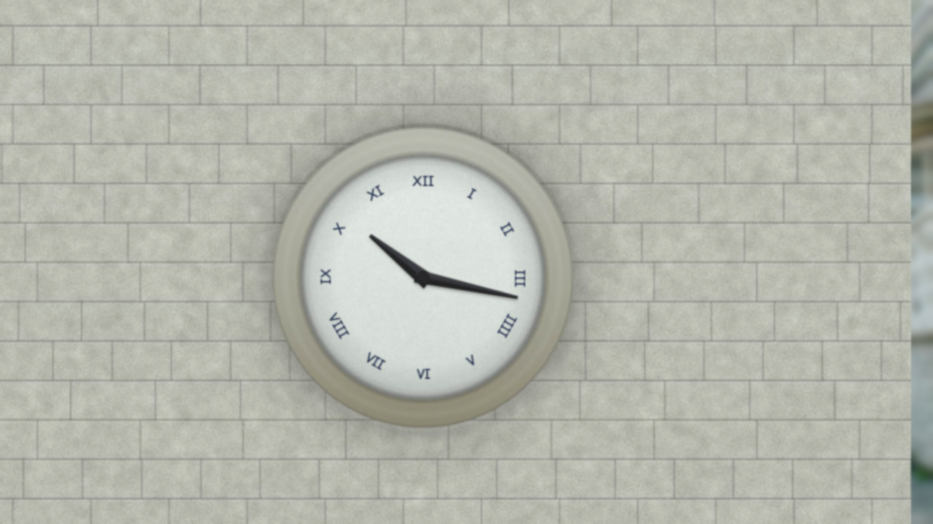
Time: h=10 m=17
